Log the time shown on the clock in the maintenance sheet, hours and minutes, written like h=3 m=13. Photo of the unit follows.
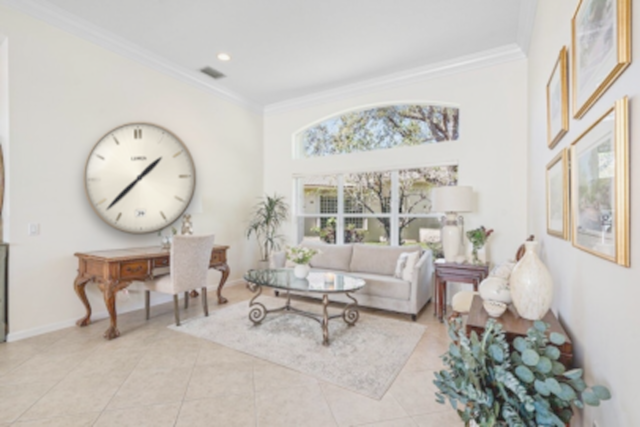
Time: h=1 m=38
